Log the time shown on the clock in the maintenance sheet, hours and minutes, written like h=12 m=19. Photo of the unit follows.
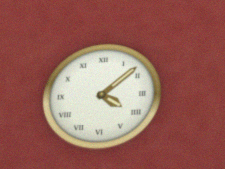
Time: h=4 m=8
